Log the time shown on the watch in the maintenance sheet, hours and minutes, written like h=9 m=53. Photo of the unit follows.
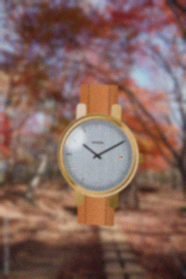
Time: h=10 m=10
